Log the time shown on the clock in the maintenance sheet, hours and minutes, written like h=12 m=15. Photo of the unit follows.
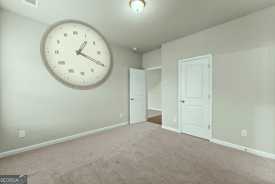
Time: h=1 m=20
